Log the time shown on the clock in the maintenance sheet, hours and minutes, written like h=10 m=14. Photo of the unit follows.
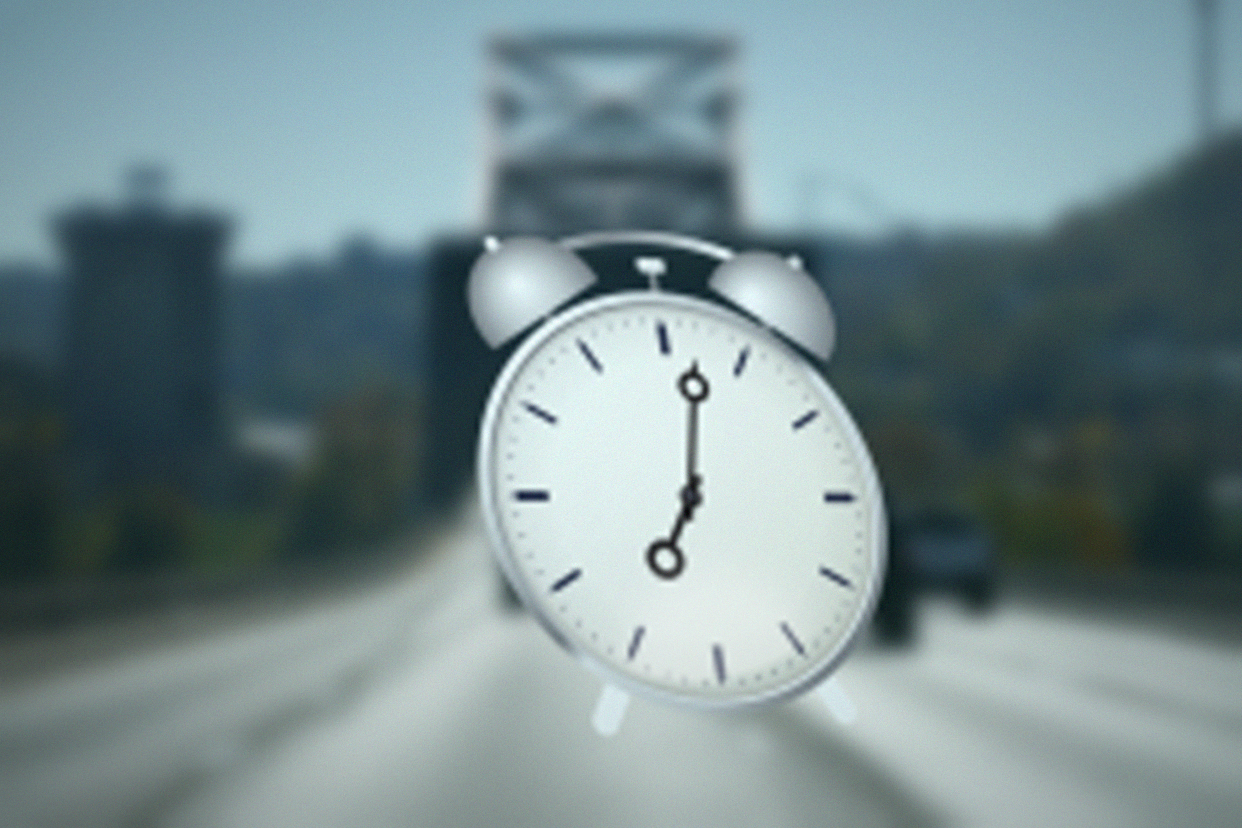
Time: h=7 m=2
